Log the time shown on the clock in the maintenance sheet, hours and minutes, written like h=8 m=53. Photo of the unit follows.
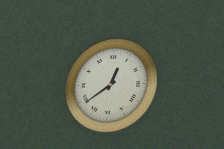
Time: h=12 m=39
